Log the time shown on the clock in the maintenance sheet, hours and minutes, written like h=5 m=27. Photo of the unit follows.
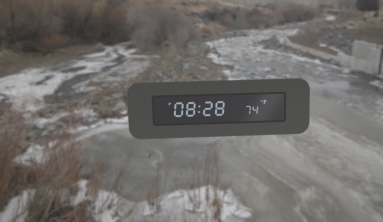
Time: h=8 m=28
